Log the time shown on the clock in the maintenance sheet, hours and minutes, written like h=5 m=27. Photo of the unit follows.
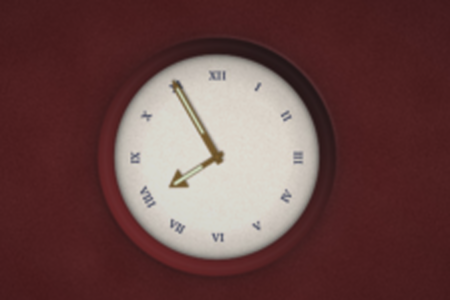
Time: h=7 m=55
